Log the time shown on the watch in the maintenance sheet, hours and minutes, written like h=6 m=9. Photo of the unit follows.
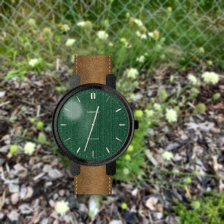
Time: h=12 m=33
